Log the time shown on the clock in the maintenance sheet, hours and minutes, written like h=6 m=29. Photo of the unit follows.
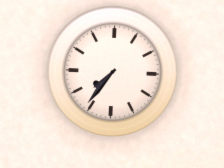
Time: h=7 m=36
